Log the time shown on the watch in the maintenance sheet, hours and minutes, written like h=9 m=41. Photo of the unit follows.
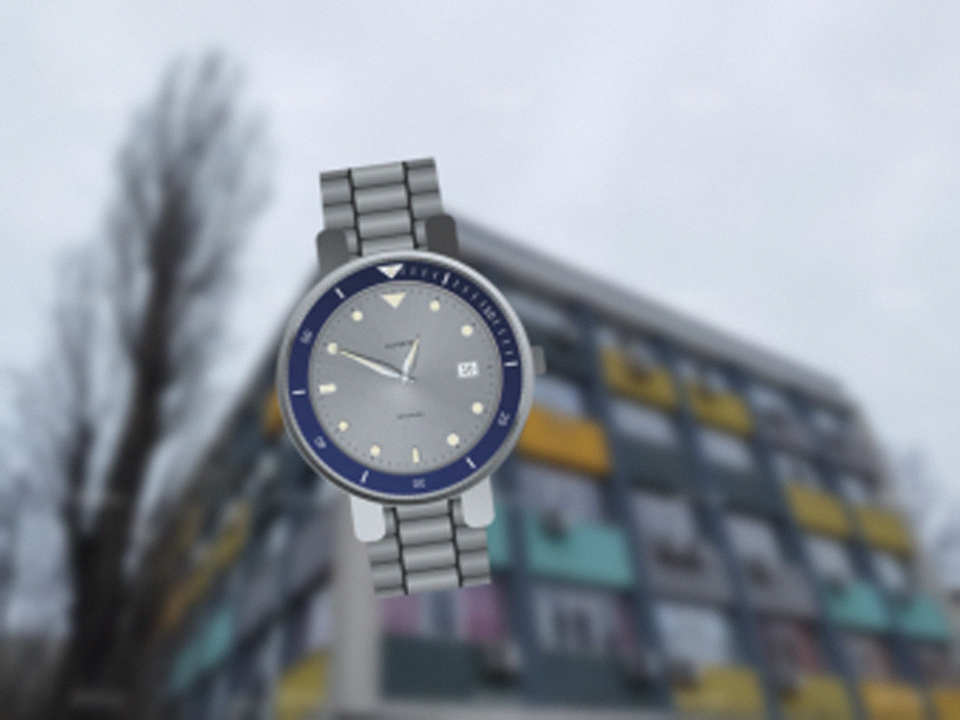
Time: h=12 m=50
